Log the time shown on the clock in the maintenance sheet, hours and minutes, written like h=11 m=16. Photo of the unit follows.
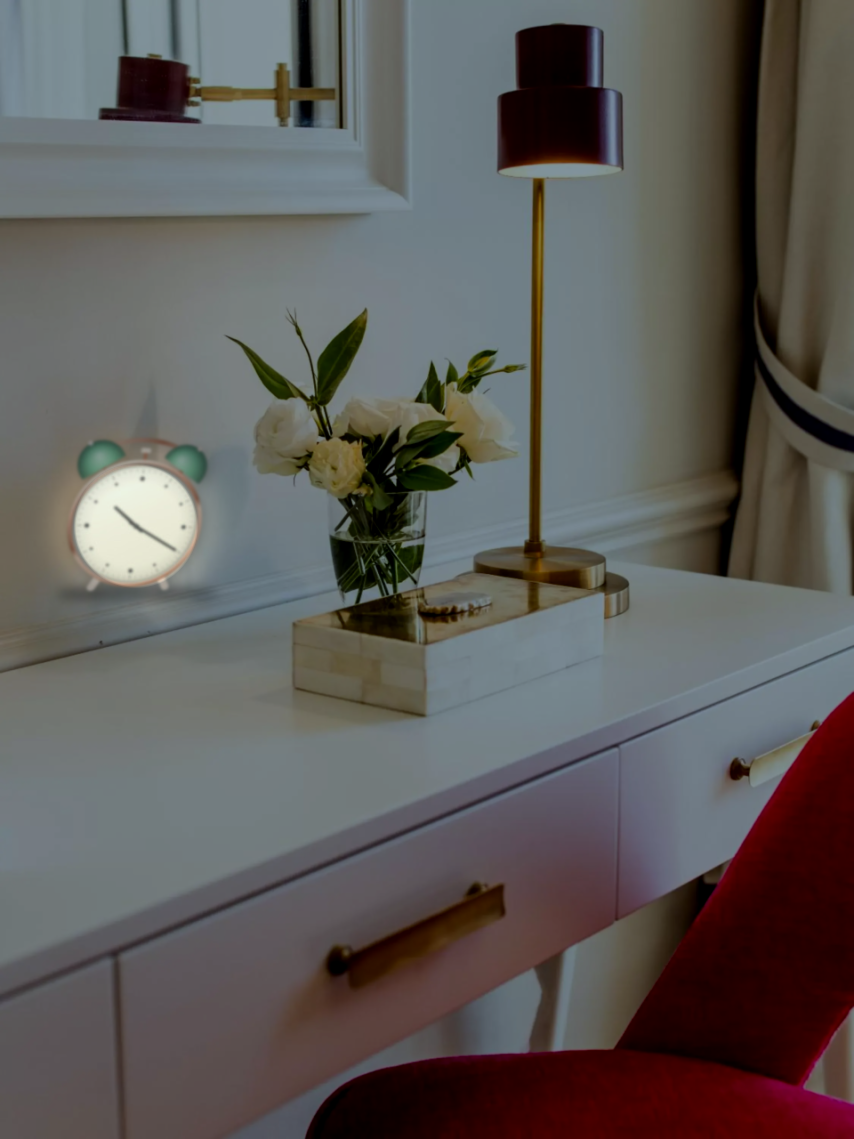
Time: h=10 m=20
